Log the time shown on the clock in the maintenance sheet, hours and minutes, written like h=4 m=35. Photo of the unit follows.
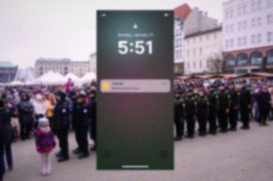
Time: h=5 m=51
